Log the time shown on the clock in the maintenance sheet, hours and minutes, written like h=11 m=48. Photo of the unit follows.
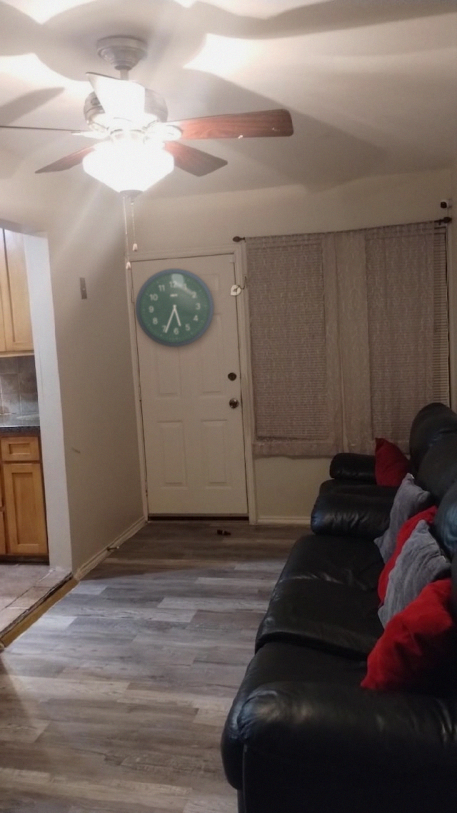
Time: h=5 m=34
